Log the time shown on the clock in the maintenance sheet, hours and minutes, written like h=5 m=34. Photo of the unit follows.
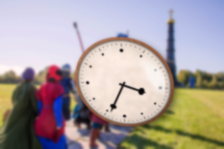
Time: h=3 m=34
